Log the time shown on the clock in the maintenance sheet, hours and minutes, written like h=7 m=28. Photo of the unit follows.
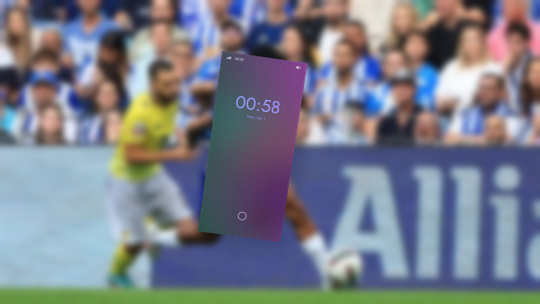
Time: h=0 m=58
